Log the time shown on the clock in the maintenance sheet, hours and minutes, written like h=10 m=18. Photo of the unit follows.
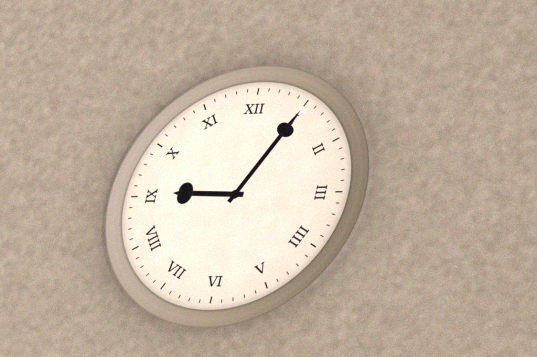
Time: h=9 m=5
